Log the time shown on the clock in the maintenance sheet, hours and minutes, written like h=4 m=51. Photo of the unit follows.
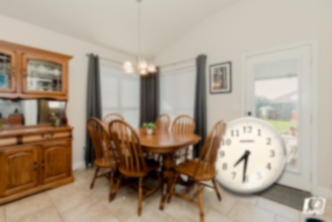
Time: h=7 m=31
